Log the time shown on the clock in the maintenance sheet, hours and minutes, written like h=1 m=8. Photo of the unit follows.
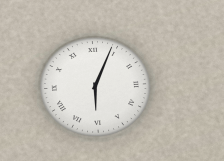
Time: h=6 m=4
